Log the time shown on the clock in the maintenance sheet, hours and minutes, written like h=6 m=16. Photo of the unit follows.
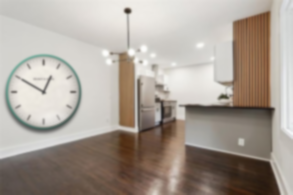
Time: h=12 m=50
